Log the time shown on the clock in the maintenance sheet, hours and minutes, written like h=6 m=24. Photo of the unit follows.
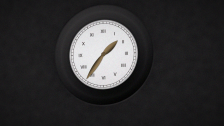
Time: h=1 m=36
